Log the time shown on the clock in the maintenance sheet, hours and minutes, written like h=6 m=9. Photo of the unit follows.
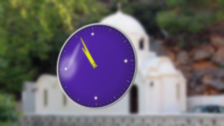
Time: h=10 m=56
